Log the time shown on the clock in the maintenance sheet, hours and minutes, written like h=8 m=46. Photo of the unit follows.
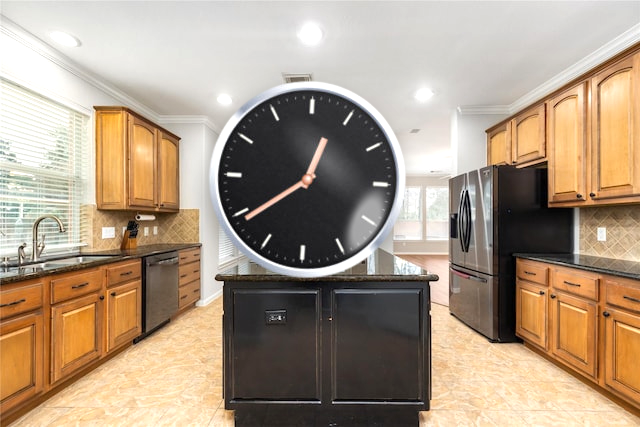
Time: h=12 m=39
